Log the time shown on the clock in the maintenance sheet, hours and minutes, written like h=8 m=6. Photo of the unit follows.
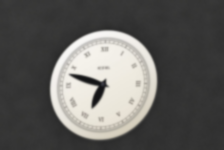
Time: h=6 m=48
